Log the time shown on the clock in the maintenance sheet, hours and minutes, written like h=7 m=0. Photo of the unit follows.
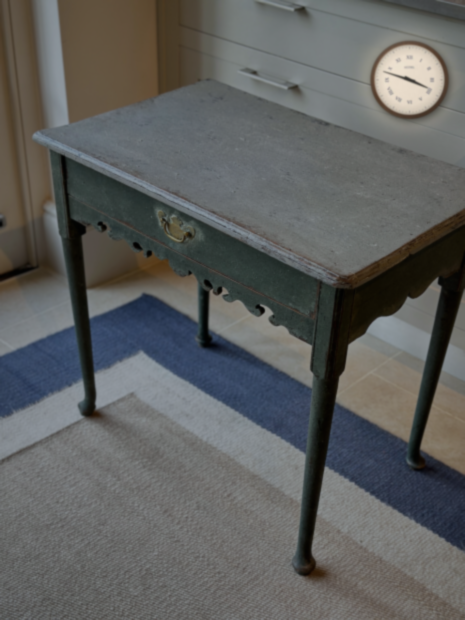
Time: h=3 m=48
